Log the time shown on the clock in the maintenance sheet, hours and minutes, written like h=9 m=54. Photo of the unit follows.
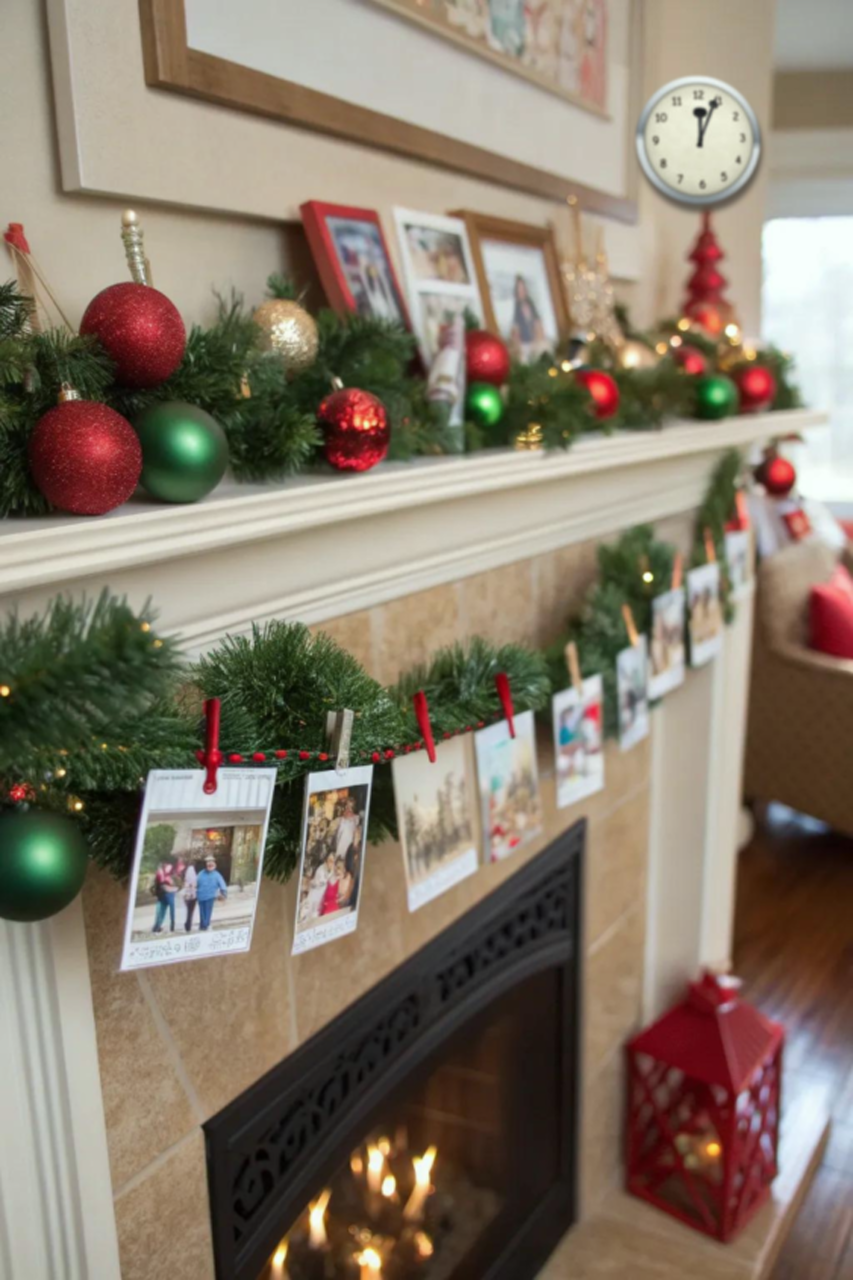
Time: h=12 m=4
